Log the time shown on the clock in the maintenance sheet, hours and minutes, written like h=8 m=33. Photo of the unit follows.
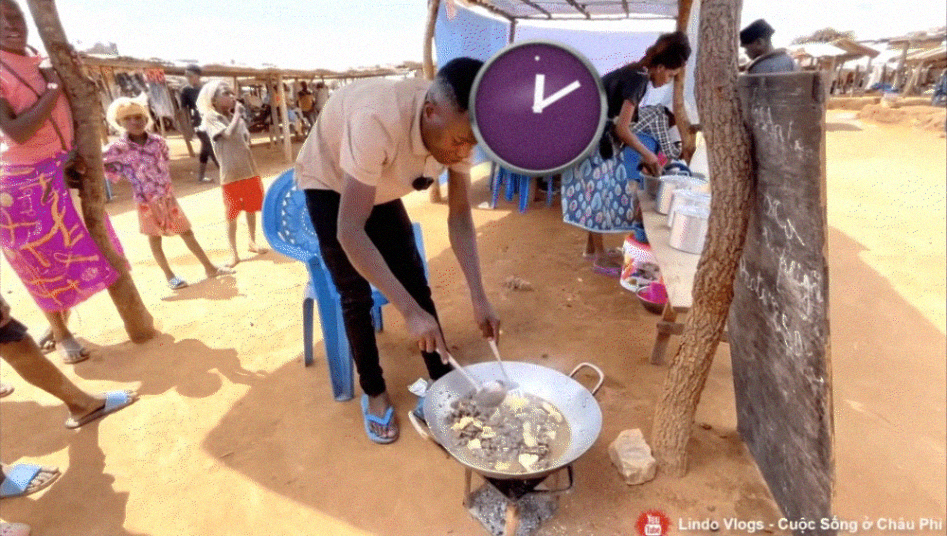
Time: h=12 m=10
